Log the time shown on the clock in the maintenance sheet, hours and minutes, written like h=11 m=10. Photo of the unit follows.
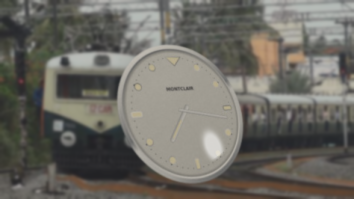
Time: h=7 m=17
